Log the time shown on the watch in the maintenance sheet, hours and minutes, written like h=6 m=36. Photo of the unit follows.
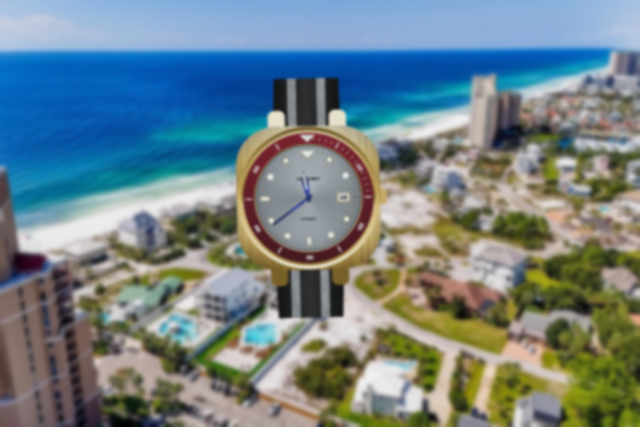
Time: h=11 m=39
